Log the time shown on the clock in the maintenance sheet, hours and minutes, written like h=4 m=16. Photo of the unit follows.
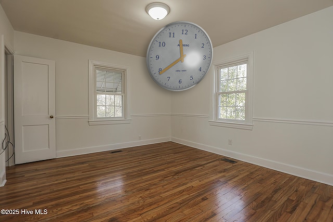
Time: h=11 m=39
